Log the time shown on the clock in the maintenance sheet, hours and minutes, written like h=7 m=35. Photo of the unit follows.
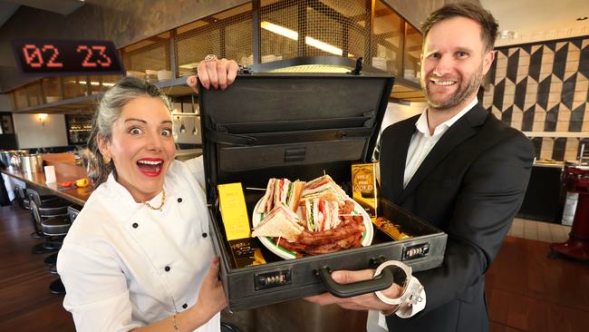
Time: h=2 m=23
